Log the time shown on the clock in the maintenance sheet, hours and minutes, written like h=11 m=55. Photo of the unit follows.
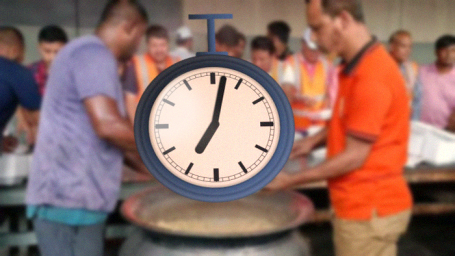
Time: h=7 m=2
